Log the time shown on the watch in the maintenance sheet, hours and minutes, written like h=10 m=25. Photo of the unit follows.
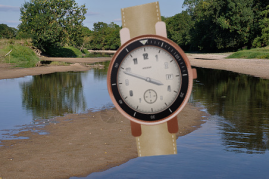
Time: h=3 m=49
